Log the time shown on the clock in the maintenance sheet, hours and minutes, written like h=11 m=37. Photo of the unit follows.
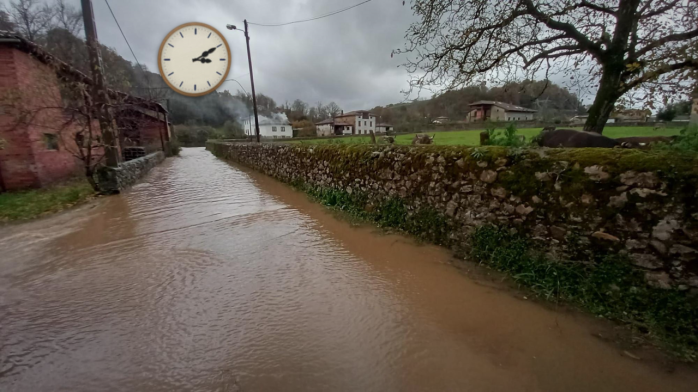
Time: h=3 m=10
